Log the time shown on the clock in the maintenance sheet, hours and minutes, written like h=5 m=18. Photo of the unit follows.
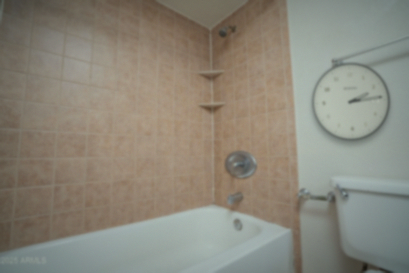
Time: h=2 m=14
